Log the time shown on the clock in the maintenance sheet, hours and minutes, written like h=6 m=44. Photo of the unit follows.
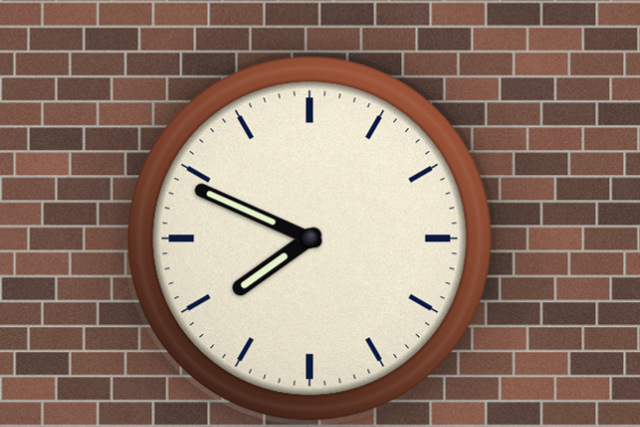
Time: h=7 m=49
